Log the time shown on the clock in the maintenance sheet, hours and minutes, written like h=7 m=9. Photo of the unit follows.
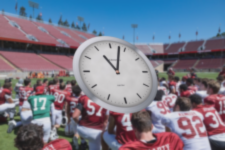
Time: h=11 m=3
